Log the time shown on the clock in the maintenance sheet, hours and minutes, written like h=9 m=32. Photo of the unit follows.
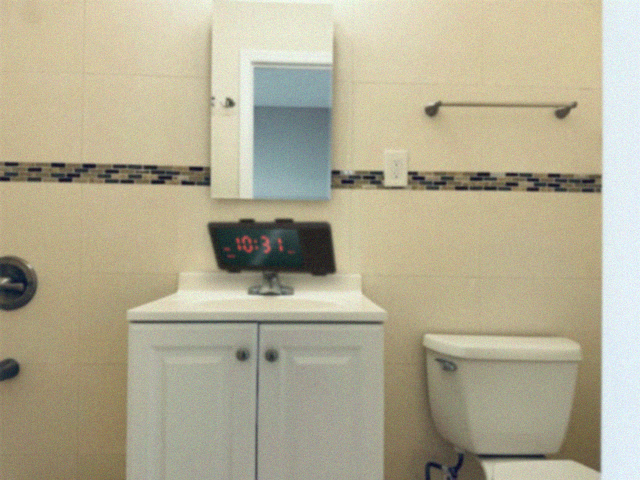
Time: h=10 m=31
